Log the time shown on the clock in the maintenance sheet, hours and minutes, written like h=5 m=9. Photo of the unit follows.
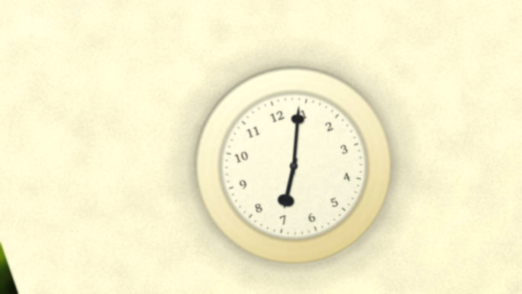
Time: h=7 m=4
